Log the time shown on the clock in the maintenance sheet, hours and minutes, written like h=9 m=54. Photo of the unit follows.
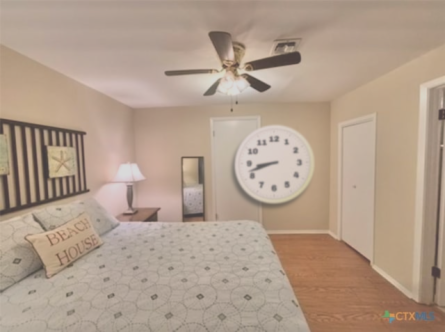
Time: h=8 m=42
